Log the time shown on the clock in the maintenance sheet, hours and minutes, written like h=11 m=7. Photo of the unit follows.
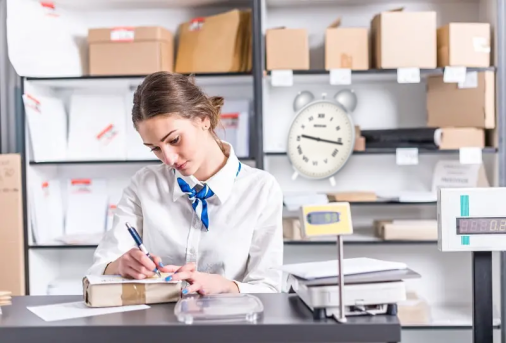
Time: h=9 m=16
